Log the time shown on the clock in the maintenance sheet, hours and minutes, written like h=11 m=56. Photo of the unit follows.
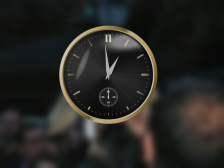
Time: h=12 m=59
